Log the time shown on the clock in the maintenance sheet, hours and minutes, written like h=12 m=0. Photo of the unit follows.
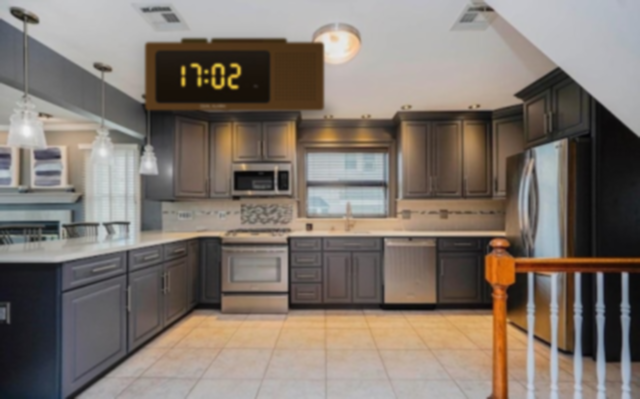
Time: h=17 m=2
